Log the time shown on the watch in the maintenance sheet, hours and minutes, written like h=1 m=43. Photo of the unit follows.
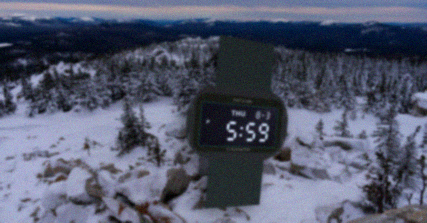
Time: h=5 m=59
